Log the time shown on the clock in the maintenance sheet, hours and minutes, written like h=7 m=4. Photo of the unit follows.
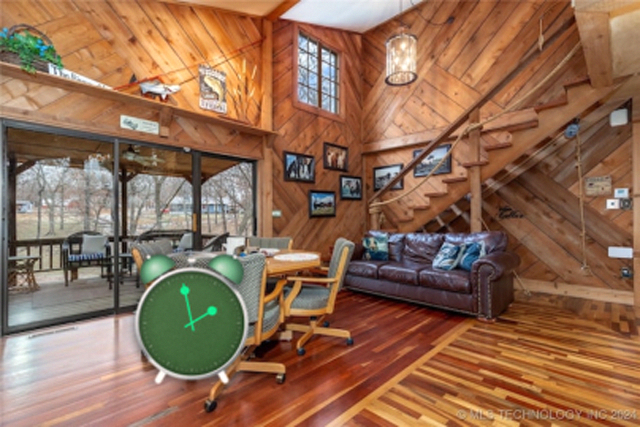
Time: h=1 m=58
